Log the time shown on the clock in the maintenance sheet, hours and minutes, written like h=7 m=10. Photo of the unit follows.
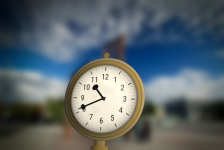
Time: h=10 m=41
